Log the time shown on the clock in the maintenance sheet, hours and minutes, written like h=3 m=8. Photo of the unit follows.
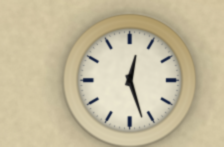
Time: h=12 m=27
